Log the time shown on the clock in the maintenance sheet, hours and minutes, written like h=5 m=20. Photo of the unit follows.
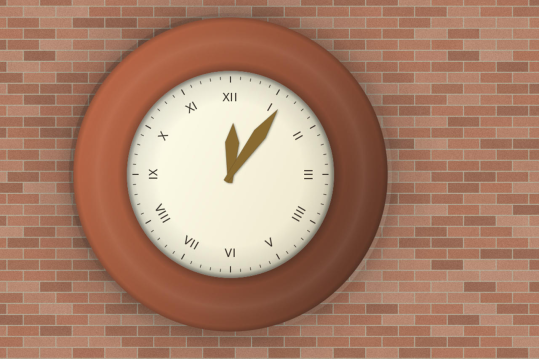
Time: h=12 m=6
